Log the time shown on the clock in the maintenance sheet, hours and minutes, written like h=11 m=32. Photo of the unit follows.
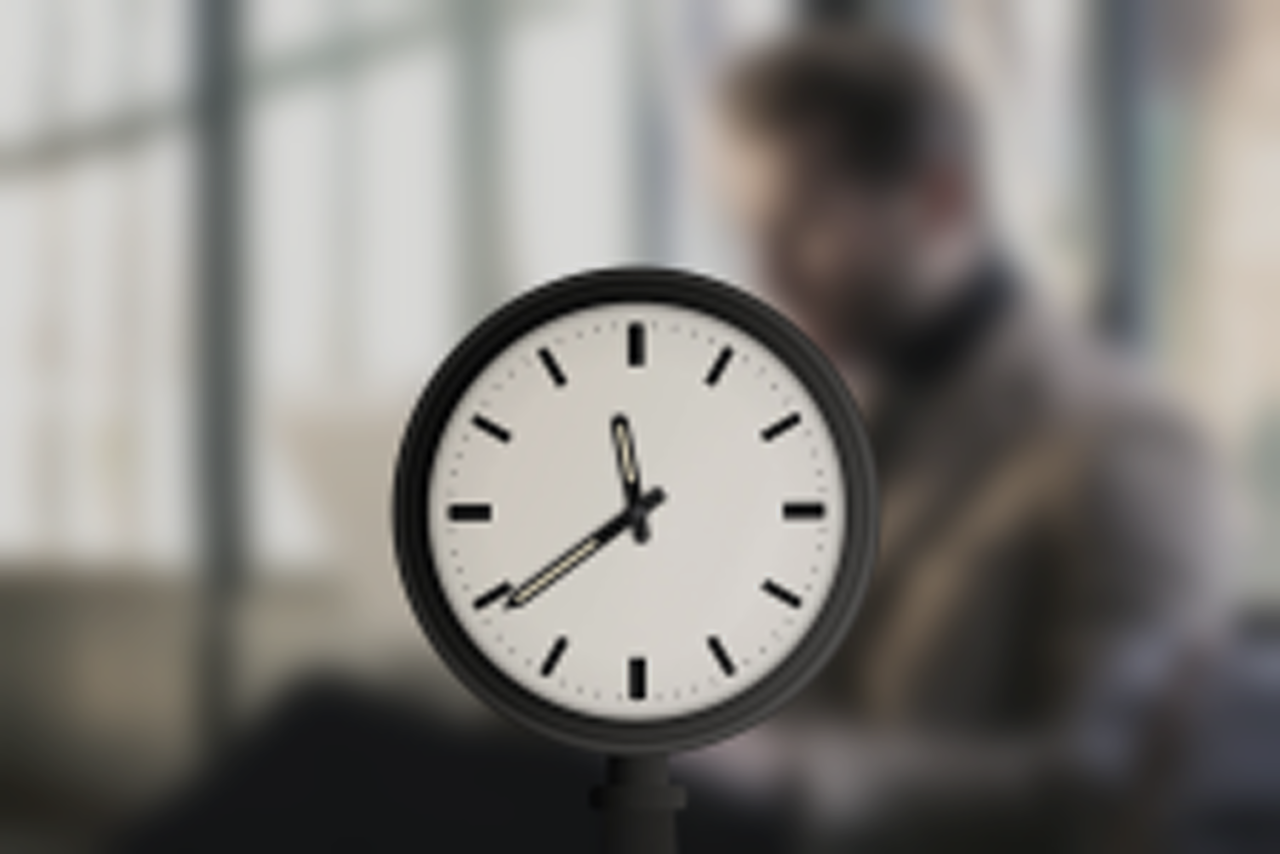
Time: h=11 m=39
